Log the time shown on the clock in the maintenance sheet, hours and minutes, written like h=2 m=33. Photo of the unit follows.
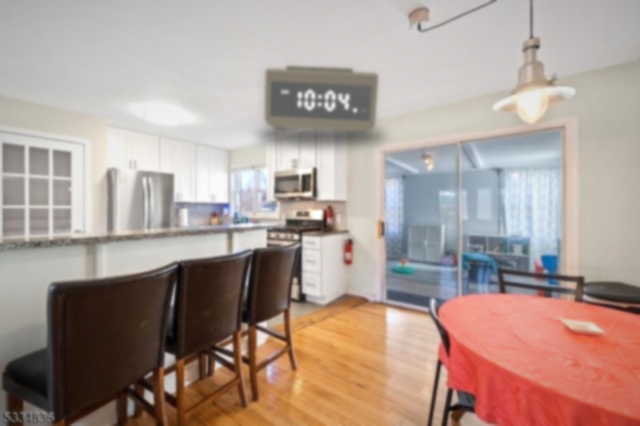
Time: h=10 m=4
